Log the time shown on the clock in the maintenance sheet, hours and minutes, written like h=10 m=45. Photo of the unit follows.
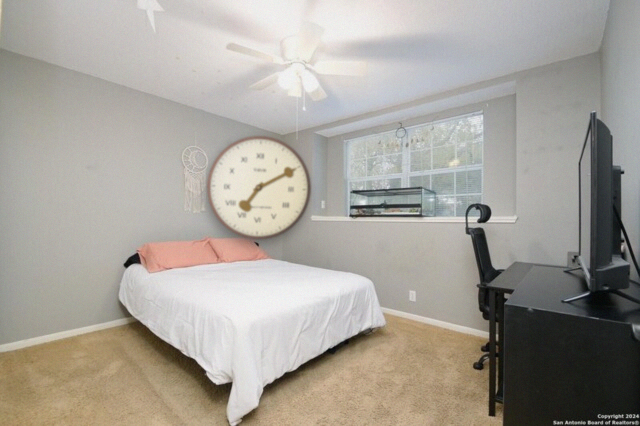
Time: h=7 m=10
